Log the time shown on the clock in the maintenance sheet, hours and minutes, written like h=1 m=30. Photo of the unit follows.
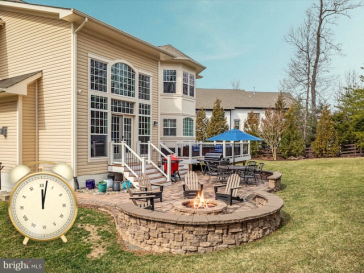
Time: h=12 m=2
